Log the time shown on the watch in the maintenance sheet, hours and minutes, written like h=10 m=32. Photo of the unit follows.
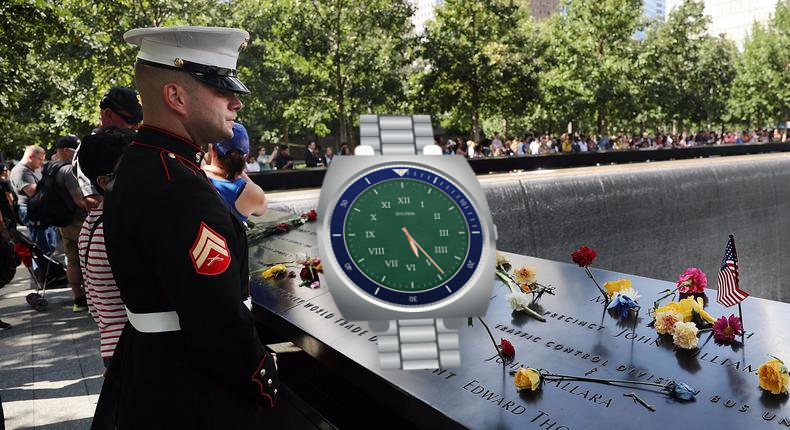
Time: h=5 m=24
